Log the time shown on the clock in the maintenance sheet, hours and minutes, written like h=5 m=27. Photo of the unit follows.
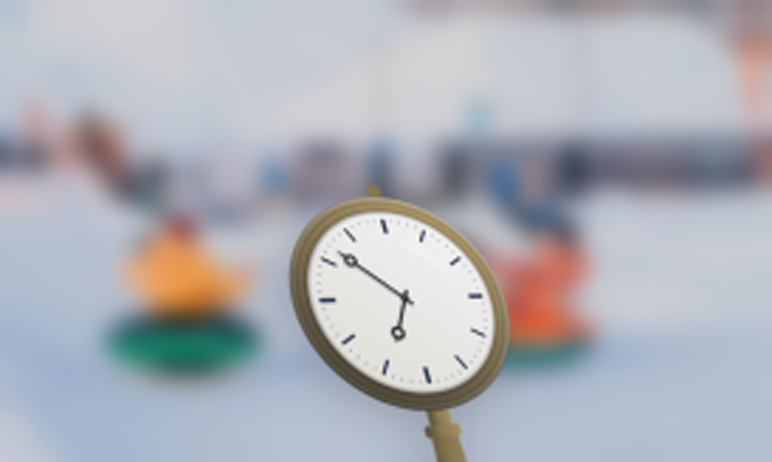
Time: h=6 m=52
